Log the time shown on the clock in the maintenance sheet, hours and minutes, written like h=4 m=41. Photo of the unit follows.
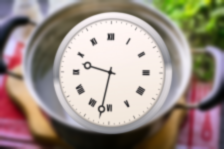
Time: h=9 m=32
